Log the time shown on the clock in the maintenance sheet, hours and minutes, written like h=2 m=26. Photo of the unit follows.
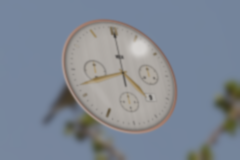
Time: h=4 m=42
